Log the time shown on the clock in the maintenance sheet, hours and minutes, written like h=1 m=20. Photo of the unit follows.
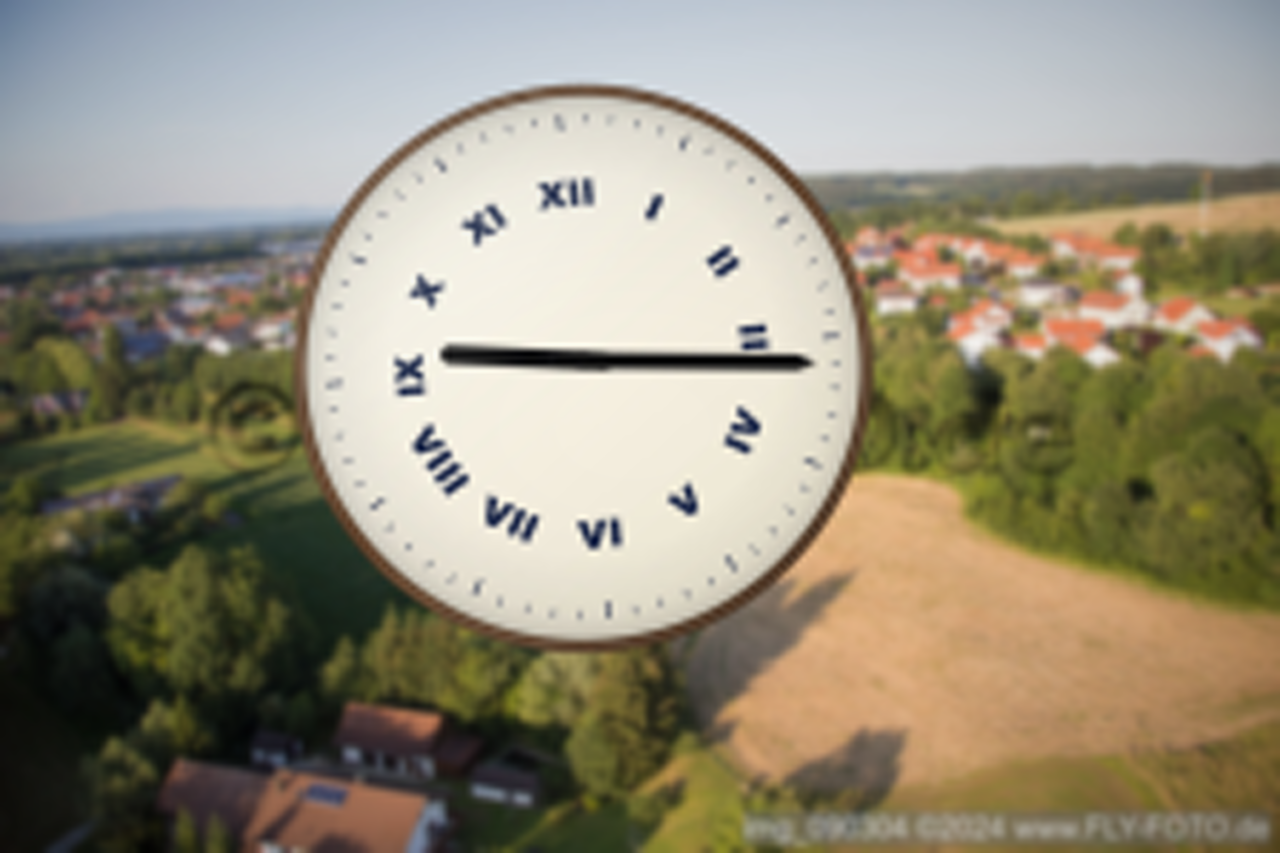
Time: h=9 m=16
